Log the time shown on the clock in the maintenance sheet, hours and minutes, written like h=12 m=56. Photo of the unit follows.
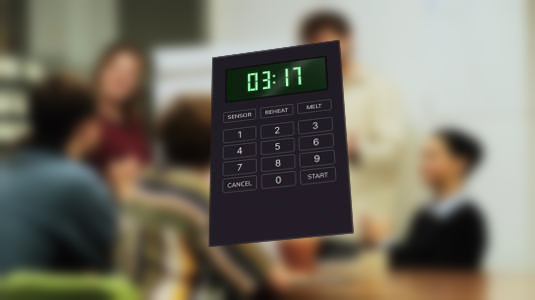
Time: h=3 m=17
